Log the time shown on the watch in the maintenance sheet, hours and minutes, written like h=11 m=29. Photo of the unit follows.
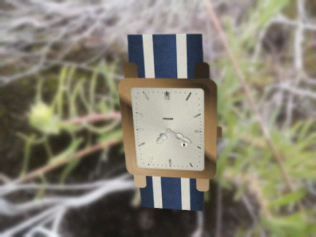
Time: h=7 m=20
